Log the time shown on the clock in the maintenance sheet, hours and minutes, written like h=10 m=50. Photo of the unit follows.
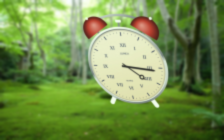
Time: h=4 m=16
